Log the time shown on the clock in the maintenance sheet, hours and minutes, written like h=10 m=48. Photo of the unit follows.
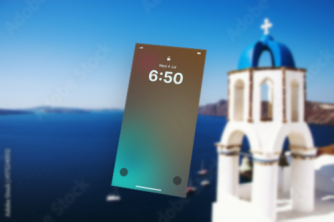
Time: h=6 m=50
